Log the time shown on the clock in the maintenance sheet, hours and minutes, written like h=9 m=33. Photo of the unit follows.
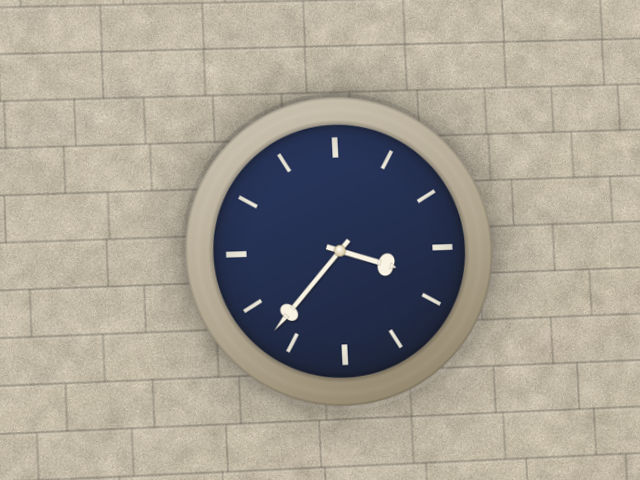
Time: h=3 m=37
